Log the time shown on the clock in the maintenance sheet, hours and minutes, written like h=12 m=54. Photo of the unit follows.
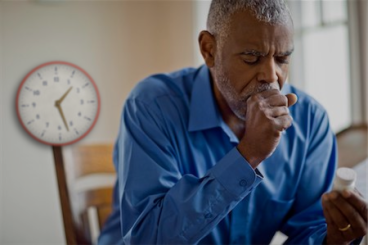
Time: h=1 m=27
